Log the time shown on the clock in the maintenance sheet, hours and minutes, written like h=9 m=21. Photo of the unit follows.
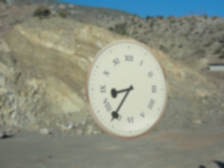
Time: h=8 m=36
